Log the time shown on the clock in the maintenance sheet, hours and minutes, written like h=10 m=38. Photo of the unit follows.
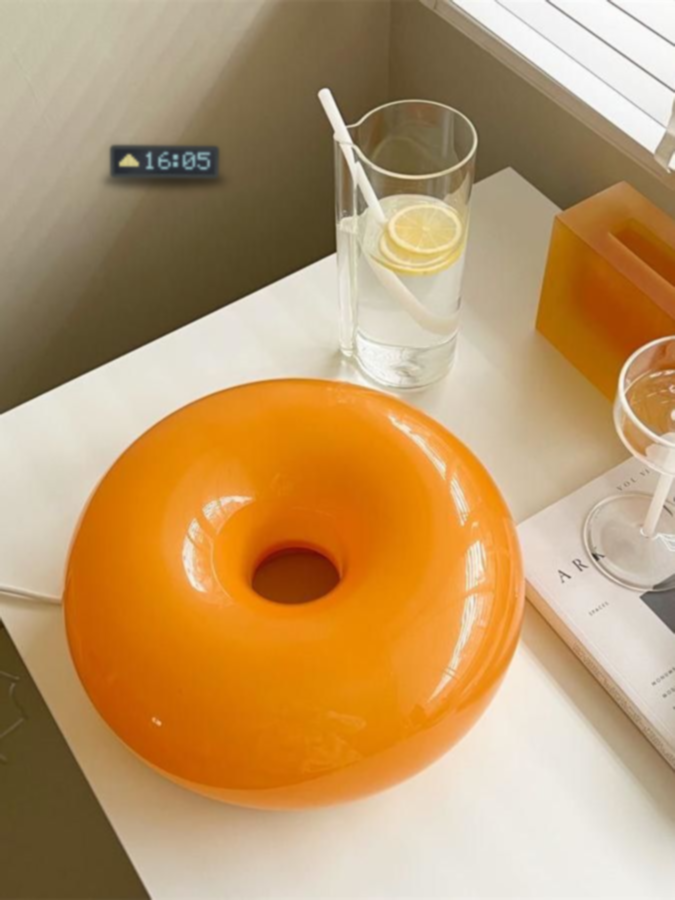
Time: h=16 m=5
